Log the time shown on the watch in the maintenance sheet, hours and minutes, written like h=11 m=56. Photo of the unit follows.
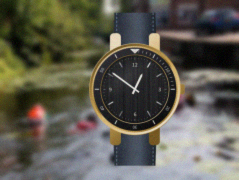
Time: h=12 m=51
